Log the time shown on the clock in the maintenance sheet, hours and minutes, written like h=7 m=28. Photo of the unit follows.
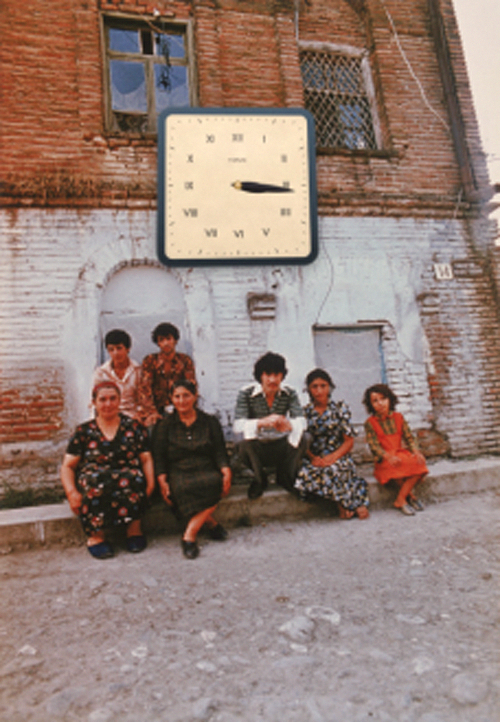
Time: h=3 m=16
